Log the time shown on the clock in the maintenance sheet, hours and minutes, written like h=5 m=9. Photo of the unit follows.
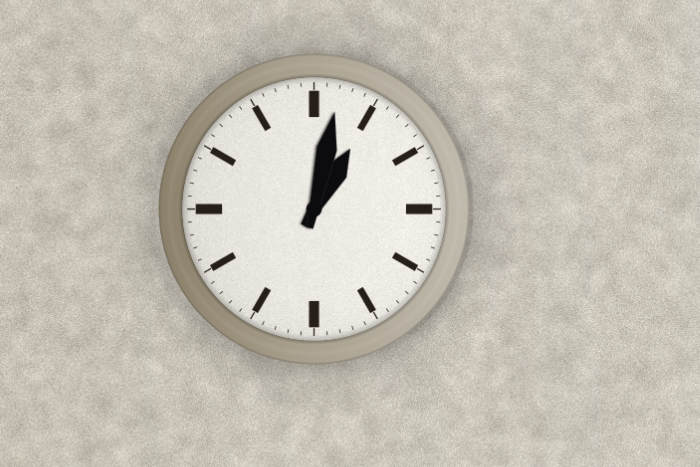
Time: h=1 m=2
